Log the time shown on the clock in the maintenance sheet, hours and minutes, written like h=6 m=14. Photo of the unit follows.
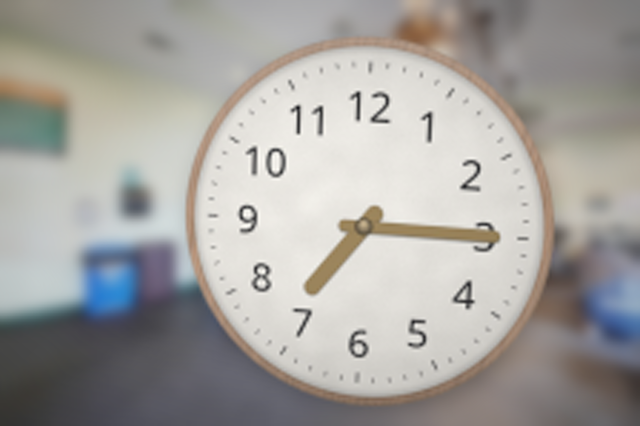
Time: h=7 m=15
